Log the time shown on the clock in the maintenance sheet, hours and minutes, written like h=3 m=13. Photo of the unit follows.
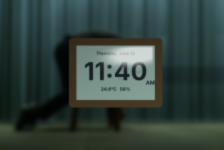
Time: h=11 m=40
